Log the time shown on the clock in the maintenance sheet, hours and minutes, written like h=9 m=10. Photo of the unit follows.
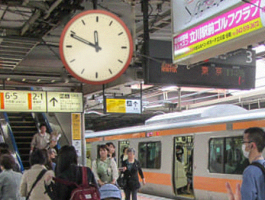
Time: h=11 m=49
